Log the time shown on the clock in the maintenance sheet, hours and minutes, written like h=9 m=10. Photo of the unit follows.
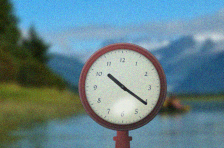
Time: h=10 m=21
